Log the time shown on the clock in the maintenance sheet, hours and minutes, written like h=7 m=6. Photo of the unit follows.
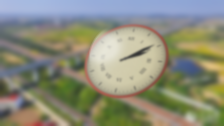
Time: h=2 m=9
